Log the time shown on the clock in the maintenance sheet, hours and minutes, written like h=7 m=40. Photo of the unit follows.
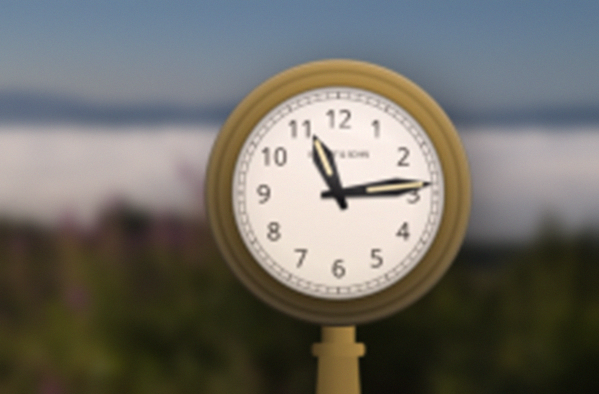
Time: h=11 m=14
